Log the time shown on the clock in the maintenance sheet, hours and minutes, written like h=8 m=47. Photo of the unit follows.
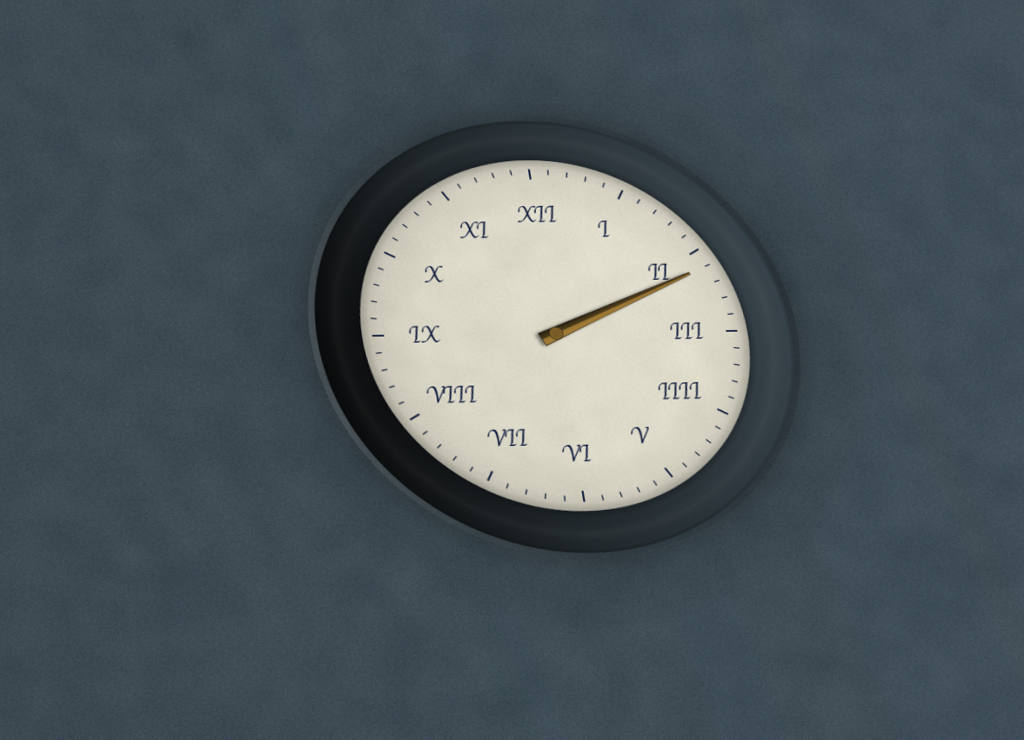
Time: h=2 m=11
